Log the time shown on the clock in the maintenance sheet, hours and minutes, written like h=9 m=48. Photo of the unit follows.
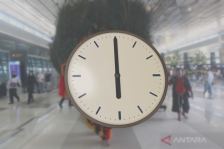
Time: h=6 m=0
